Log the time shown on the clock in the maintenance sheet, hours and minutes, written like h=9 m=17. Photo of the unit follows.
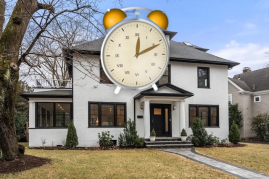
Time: h=12 m=11
